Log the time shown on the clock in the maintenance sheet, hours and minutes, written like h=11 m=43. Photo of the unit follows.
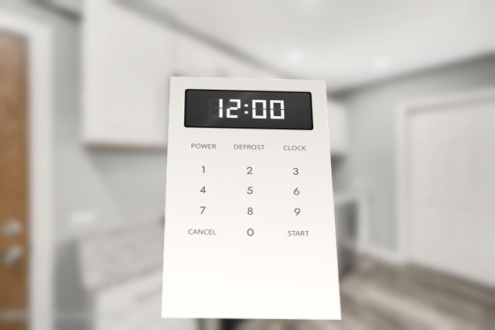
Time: h=12 m=0
